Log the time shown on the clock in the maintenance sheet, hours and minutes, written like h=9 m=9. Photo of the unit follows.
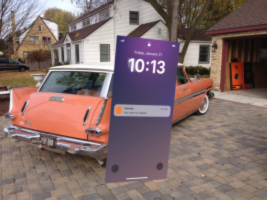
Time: h=10 m=13
